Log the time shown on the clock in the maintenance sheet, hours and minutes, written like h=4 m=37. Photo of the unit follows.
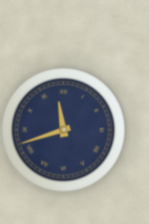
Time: h=11 m=42
